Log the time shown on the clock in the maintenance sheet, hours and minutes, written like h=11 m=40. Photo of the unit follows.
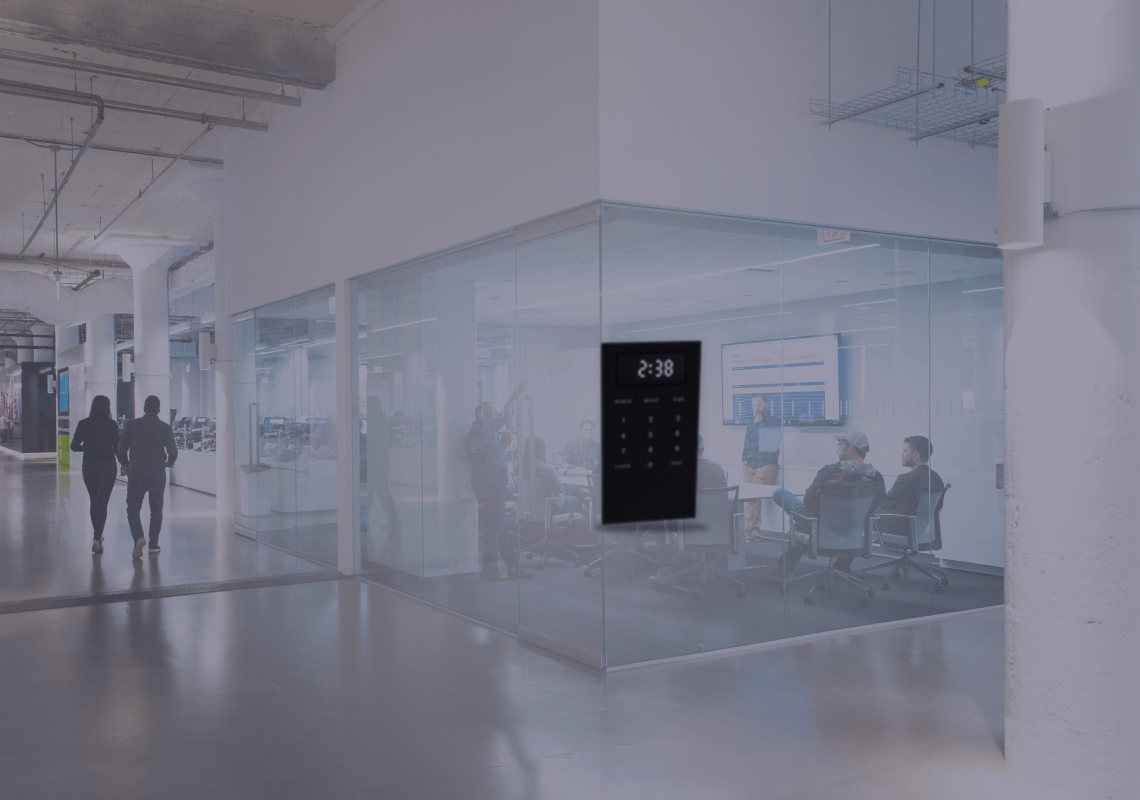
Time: h=2 m=38
